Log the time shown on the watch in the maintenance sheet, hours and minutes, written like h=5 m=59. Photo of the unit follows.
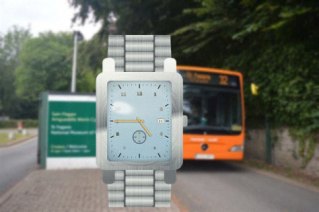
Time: h=4 m=45
